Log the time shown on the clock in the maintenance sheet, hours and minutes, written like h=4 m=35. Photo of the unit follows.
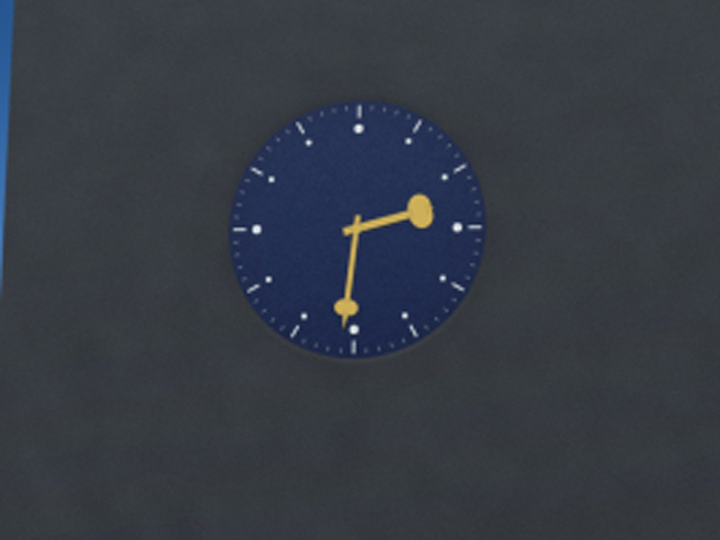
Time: h=2 m=31
